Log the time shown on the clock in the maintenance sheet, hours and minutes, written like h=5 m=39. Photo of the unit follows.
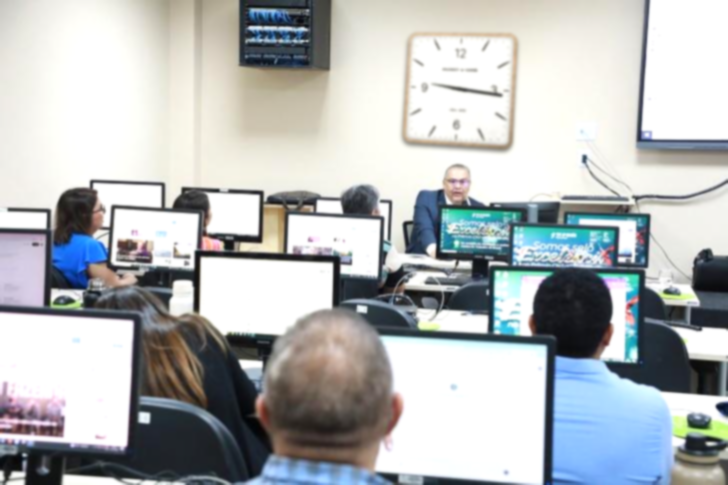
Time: h=9 m=16
